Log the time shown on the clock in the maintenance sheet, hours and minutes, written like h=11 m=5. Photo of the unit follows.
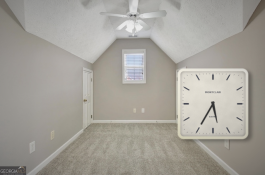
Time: h=5 m=35
